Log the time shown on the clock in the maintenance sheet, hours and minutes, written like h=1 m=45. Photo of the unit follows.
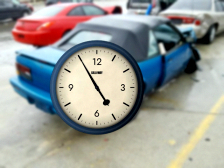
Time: h=4 m=55
